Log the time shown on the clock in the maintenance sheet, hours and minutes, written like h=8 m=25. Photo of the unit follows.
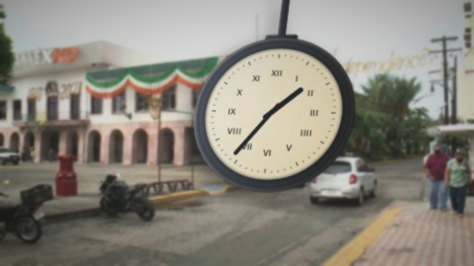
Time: h=1 m=36
